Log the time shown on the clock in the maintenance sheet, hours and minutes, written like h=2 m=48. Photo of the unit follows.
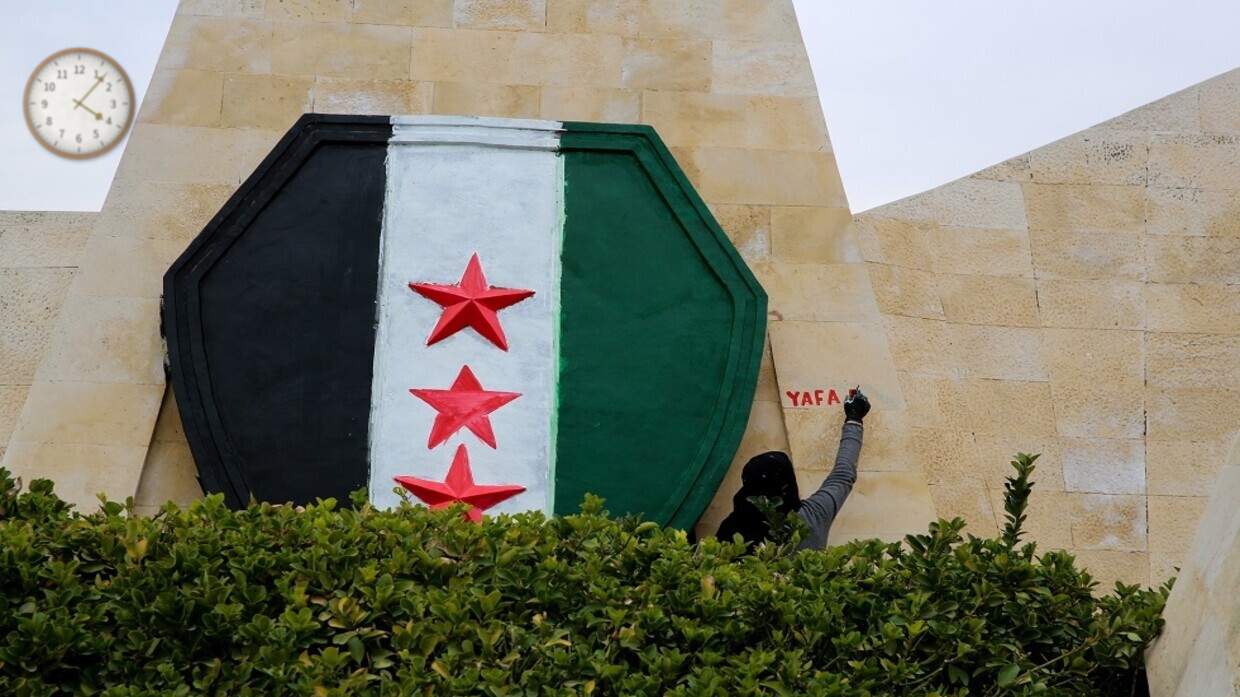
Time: h=4 m=7
